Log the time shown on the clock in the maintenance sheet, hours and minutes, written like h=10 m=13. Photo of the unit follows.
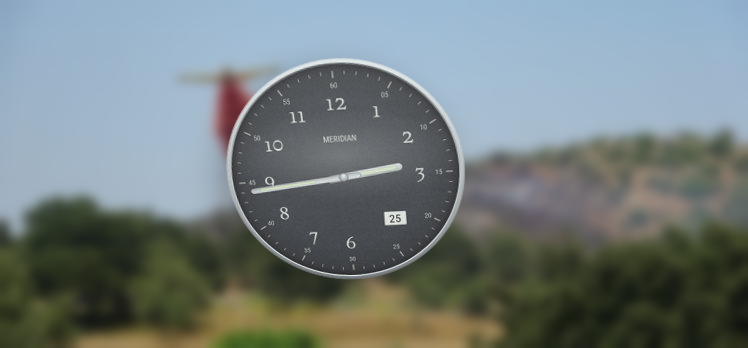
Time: h=2 m=44
